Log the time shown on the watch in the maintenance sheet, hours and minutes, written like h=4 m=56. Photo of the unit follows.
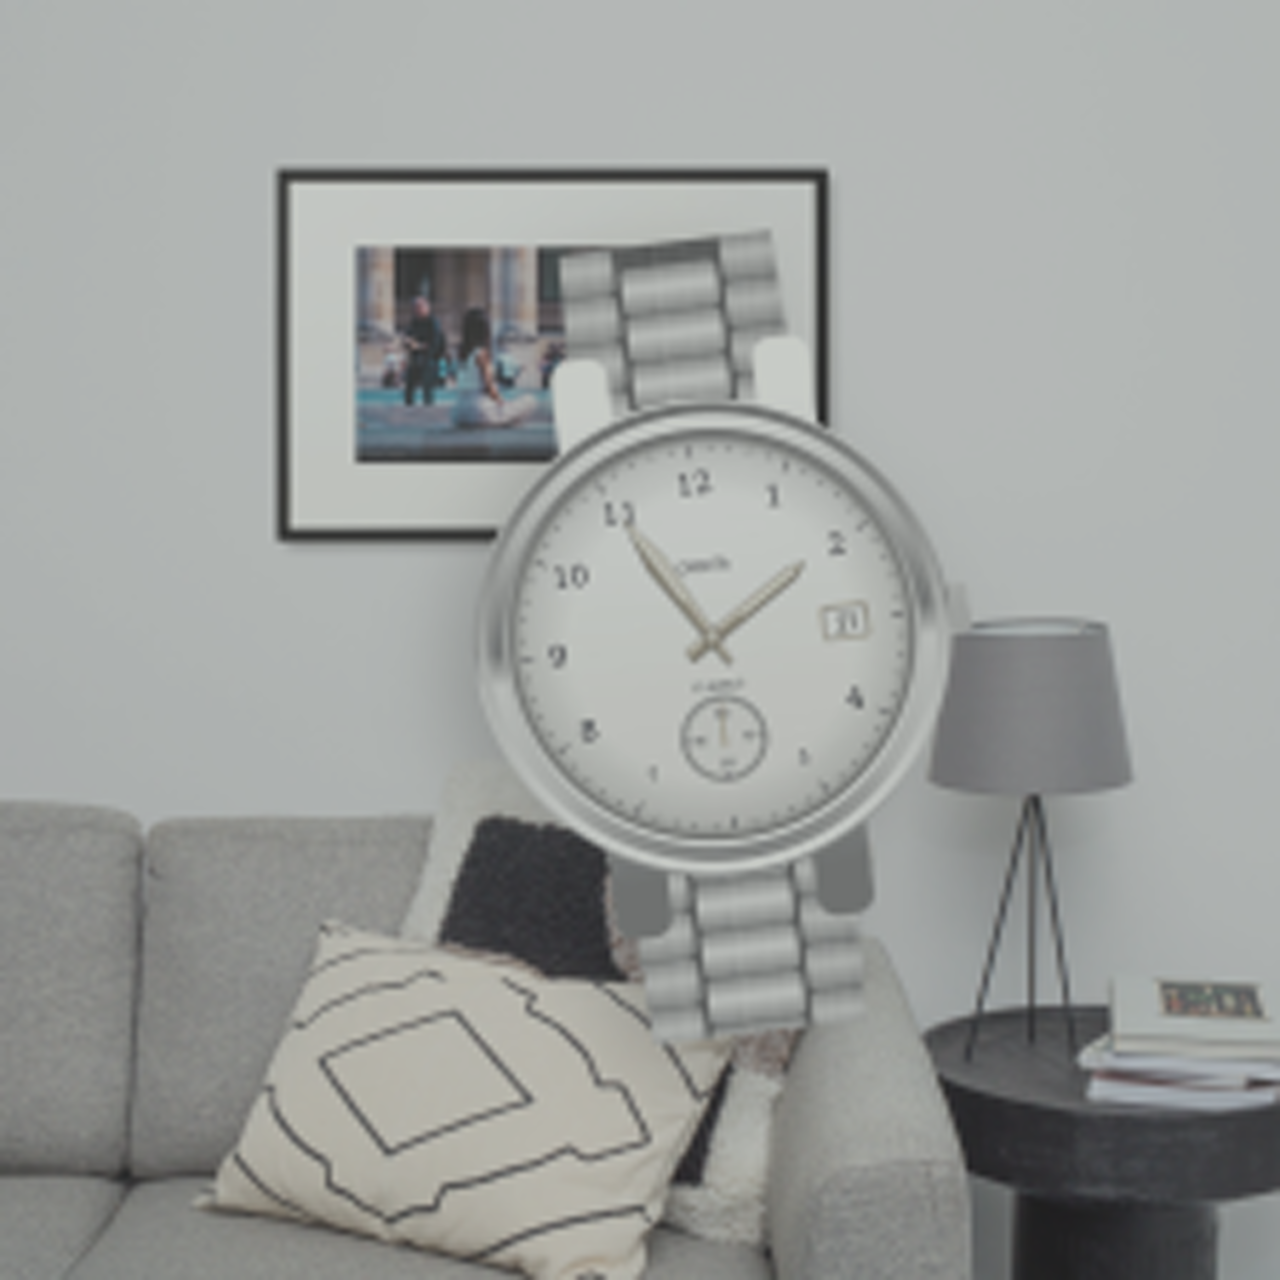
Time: h=1 m=55
